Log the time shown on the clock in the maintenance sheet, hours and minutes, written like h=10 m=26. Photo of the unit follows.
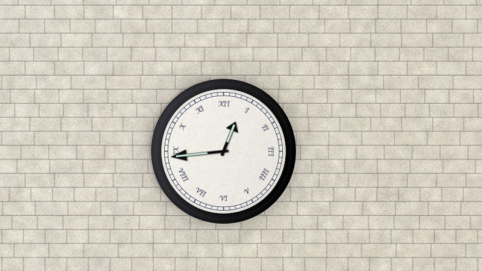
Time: h=12 m=44
